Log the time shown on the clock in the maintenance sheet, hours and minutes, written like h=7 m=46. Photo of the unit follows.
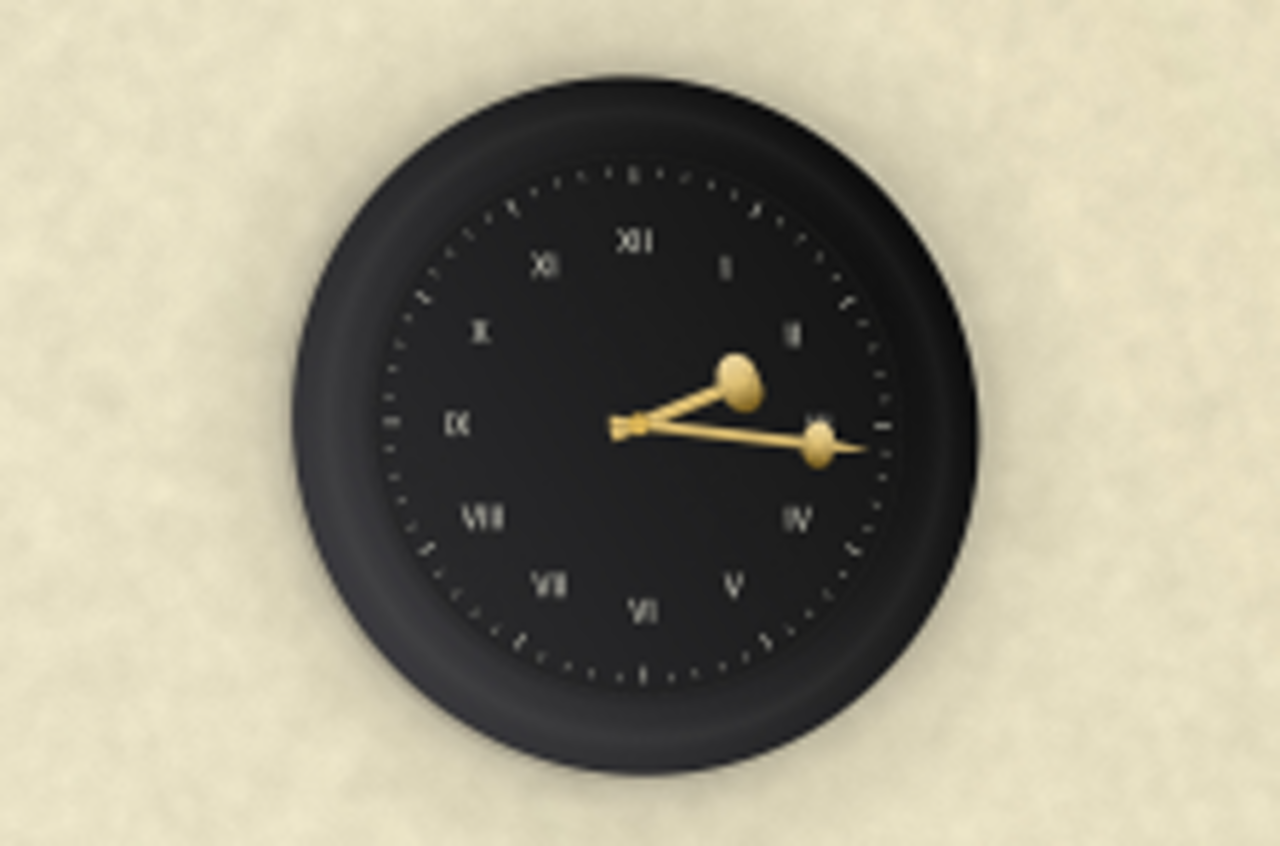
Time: h=2 m=16
